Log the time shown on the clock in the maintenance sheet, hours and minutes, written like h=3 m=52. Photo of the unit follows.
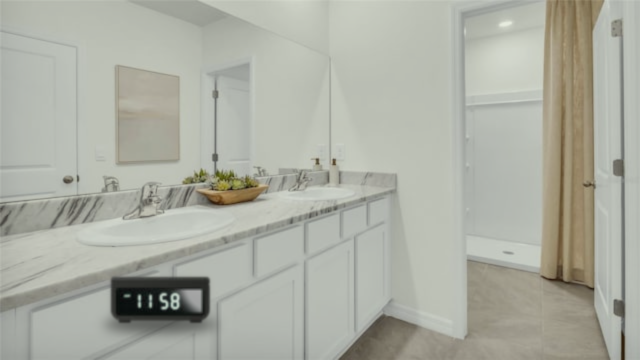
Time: h=11 m=58
